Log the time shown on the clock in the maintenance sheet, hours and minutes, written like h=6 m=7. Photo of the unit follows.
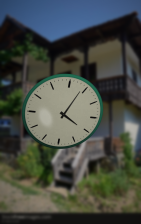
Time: h=4 m=4
